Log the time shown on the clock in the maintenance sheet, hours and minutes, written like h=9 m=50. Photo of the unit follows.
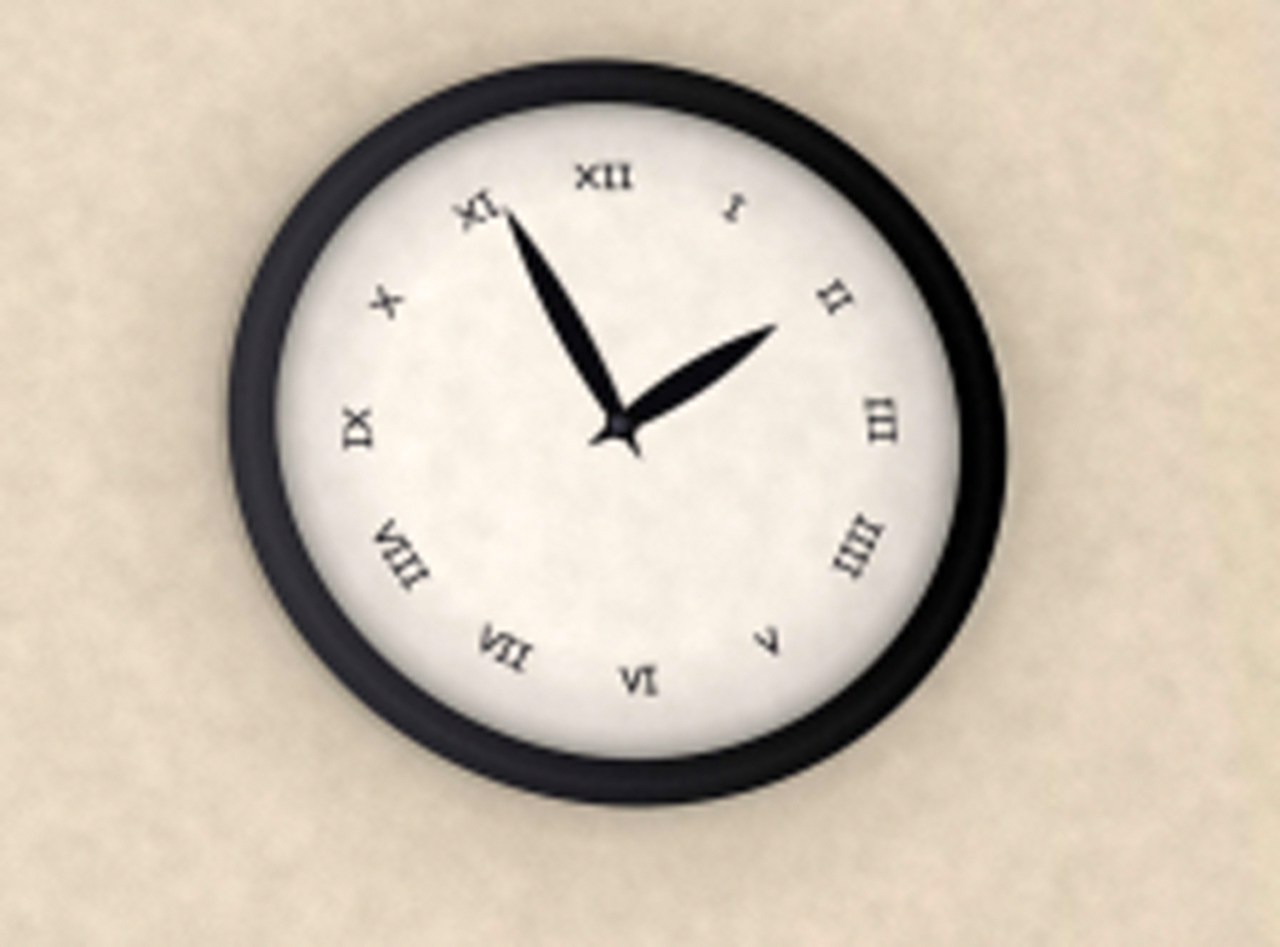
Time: h=1 m=56
